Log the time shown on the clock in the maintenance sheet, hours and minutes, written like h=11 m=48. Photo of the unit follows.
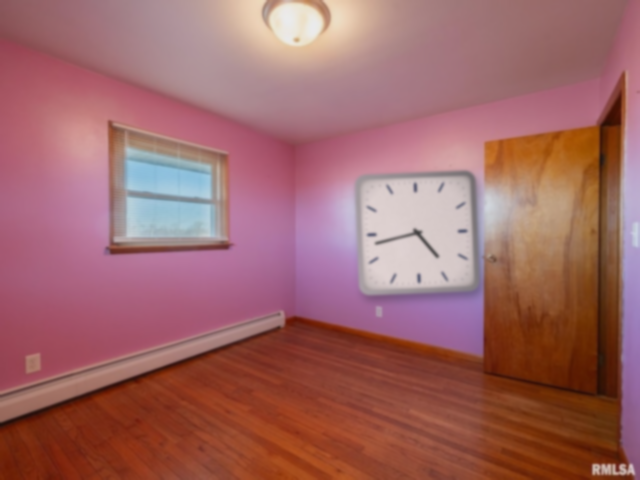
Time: h=4 m=43
